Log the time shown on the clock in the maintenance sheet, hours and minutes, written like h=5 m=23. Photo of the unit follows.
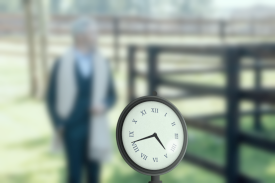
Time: h=4 m=42
